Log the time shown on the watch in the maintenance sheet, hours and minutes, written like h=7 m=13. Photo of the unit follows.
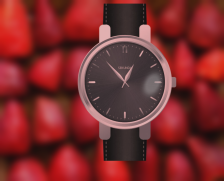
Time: h=12 m=53
